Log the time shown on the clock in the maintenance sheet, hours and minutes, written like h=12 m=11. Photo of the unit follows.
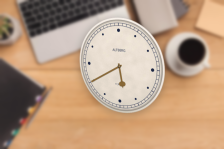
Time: h=5 m=40
